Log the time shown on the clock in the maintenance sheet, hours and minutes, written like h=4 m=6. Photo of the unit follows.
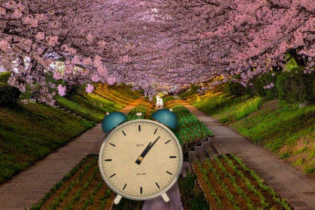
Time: h=1 m=7
